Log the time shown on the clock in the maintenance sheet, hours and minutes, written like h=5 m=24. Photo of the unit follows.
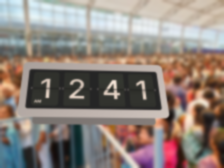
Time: h=12 m=41
